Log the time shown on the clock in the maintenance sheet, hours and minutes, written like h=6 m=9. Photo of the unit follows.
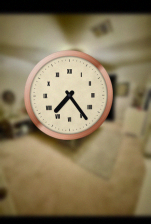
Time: h=7 m=24
